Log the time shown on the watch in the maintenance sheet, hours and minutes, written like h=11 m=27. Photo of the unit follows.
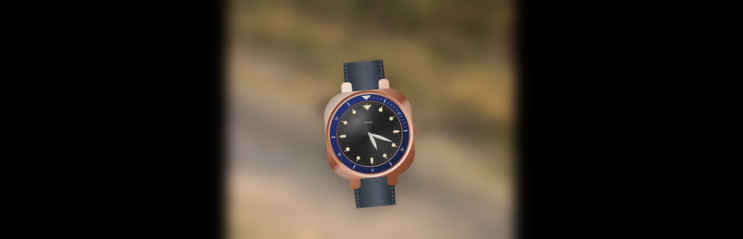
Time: h=5 m=19
